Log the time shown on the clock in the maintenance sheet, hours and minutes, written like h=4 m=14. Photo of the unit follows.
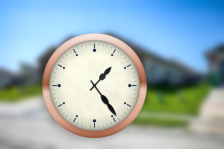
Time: h=1 m=24
